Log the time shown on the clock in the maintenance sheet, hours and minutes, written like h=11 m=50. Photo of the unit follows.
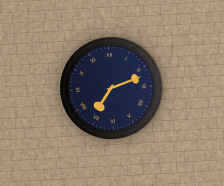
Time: h=7 m=12
